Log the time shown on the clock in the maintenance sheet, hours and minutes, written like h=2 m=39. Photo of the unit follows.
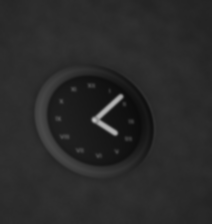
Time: h=4 m=8
